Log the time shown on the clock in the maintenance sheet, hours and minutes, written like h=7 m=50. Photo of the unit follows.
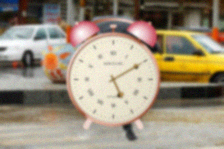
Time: h=5 m=10
